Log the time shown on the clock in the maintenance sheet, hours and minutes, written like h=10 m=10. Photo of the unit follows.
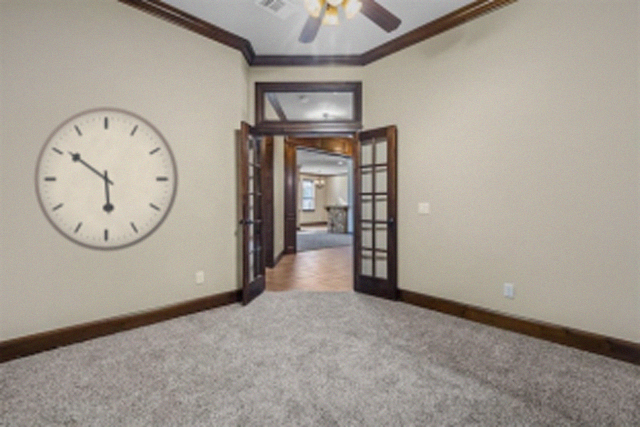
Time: h=5 m=51
